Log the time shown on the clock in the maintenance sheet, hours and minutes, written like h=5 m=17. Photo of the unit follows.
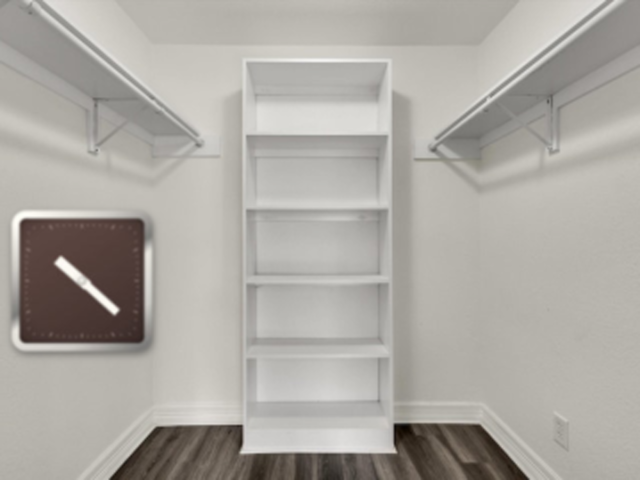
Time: h=10 m=22
